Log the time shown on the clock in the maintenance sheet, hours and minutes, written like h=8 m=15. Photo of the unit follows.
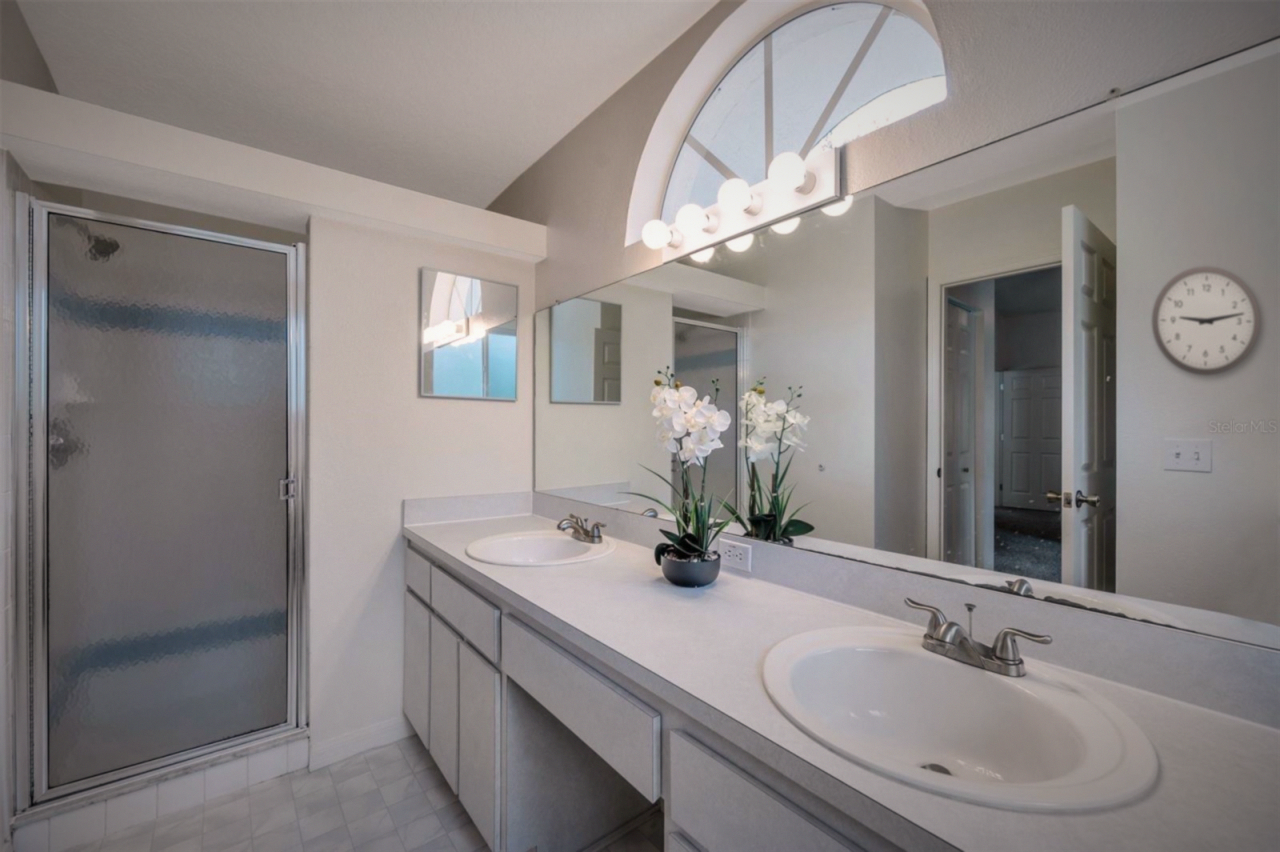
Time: h=9 m=13
